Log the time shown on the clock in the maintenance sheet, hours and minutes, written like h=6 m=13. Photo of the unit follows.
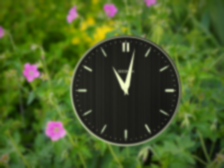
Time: h=11 m=2
